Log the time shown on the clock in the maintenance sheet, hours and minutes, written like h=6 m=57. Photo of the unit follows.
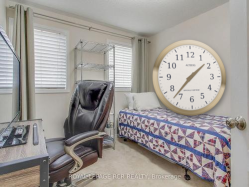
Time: h=1 m=37
